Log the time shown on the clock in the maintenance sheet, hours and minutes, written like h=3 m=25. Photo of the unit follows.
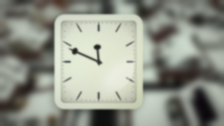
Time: h=11 m=49
